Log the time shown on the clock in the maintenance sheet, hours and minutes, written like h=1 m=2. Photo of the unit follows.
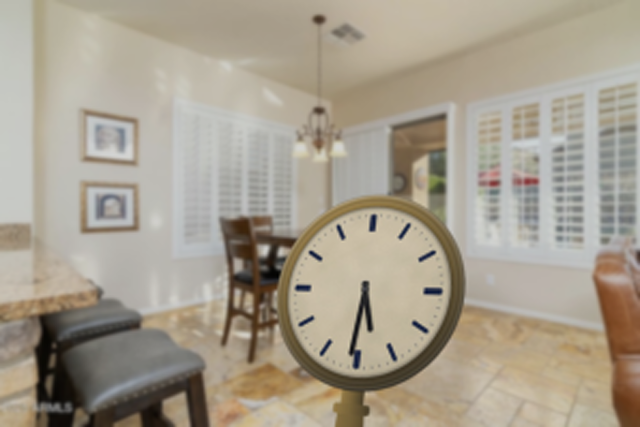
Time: h=5 m=31
